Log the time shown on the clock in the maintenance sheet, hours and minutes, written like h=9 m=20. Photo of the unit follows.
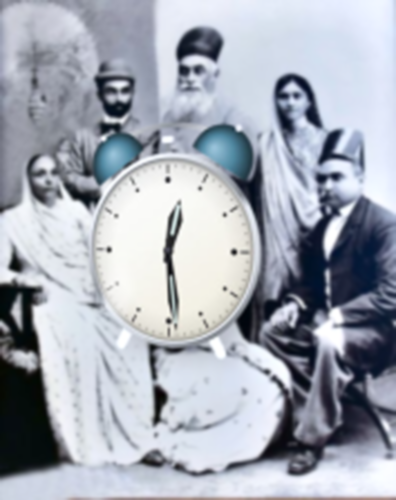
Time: h=12 m=29
